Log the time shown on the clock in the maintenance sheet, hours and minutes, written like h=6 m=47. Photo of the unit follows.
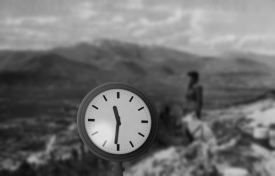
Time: h=11 m=31
